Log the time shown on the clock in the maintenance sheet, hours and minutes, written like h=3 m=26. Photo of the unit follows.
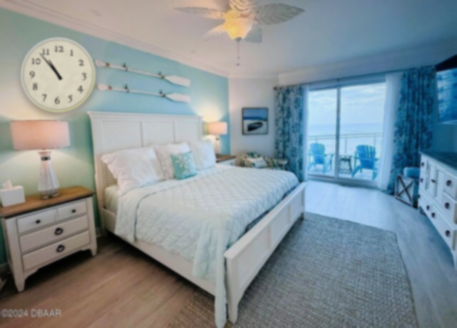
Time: h=10 m=53
